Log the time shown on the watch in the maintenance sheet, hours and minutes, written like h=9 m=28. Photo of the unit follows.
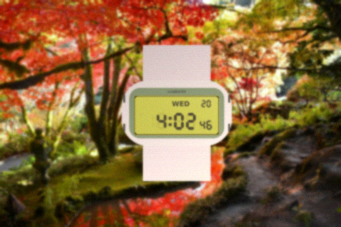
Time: h=4 m=2
